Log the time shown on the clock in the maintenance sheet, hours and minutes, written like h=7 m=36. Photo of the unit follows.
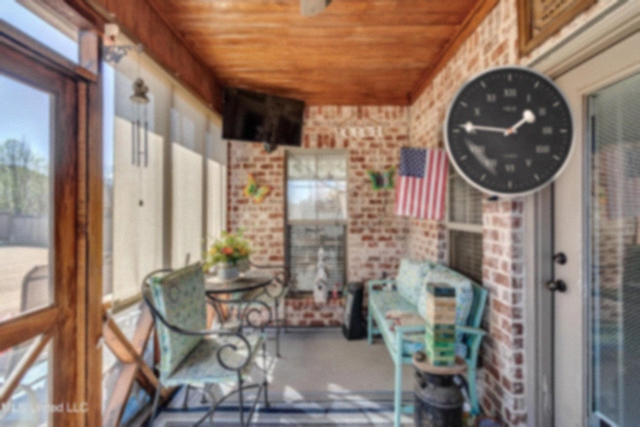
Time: h=1 m=46
